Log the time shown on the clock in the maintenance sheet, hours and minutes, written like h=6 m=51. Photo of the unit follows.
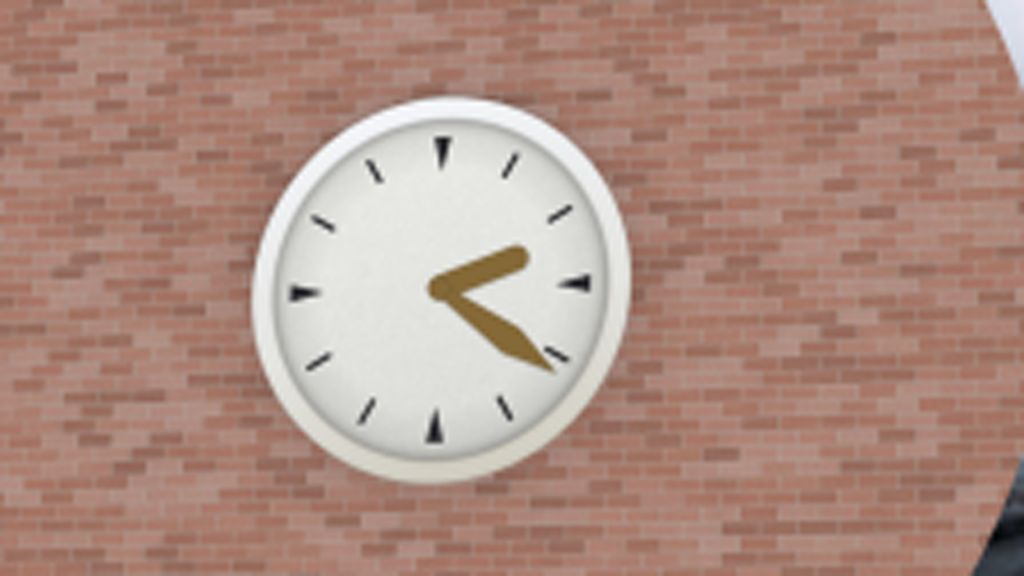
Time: h=2 m=21
